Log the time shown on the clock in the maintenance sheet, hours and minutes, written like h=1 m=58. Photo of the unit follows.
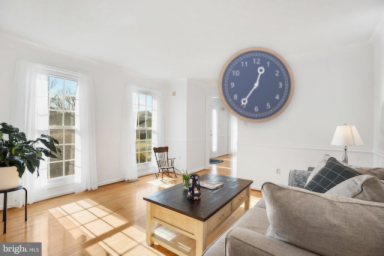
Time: h=12 m=36
